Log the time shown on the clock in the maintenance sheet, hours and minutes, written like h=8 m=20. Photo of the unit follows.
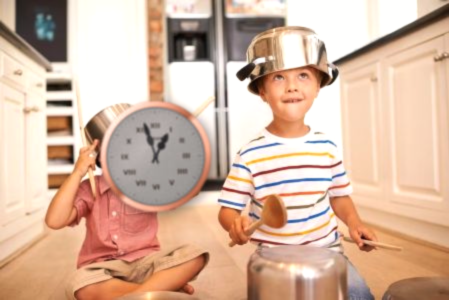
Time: h=12 m=57
